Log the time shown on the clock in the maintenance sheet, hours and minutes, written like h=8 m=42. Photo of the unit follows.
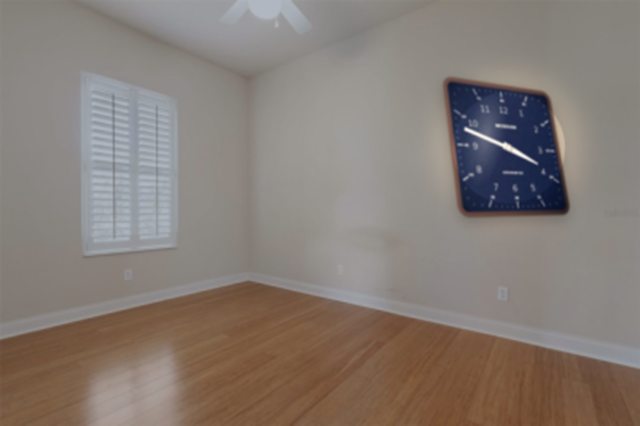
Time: h=3 m=48
